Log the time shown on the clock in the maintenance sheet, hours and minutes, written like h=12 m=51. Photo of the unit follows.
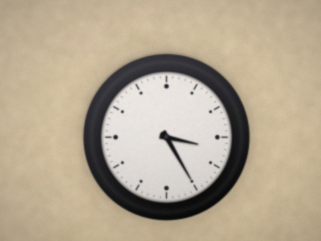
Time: h=3 m=25
